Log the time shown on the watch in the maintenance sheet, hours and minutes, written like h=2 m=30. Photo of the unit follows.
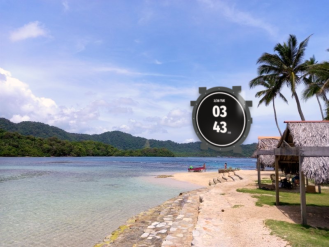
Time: h=3 m=43
